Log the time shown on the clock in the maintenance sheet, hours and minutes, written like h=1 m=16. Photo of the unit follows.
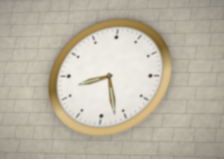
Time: h=8 m=27
